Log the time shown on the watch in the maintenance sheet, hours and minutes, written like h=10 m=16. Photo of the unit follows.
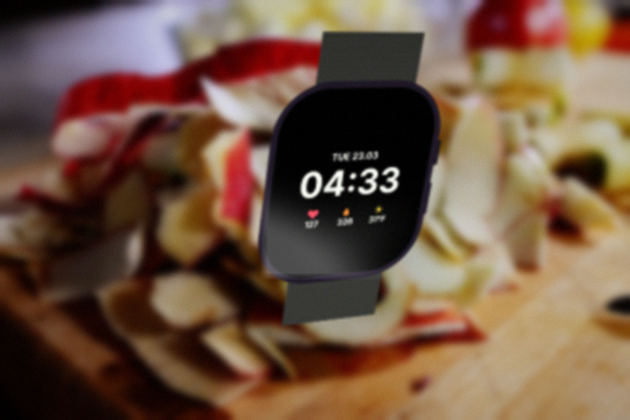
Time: h=4 m=33
